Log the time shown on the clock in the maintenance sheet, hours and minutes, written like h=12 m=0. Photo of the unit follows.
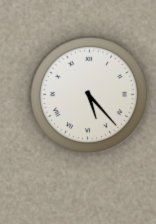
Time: h=5 m=23
